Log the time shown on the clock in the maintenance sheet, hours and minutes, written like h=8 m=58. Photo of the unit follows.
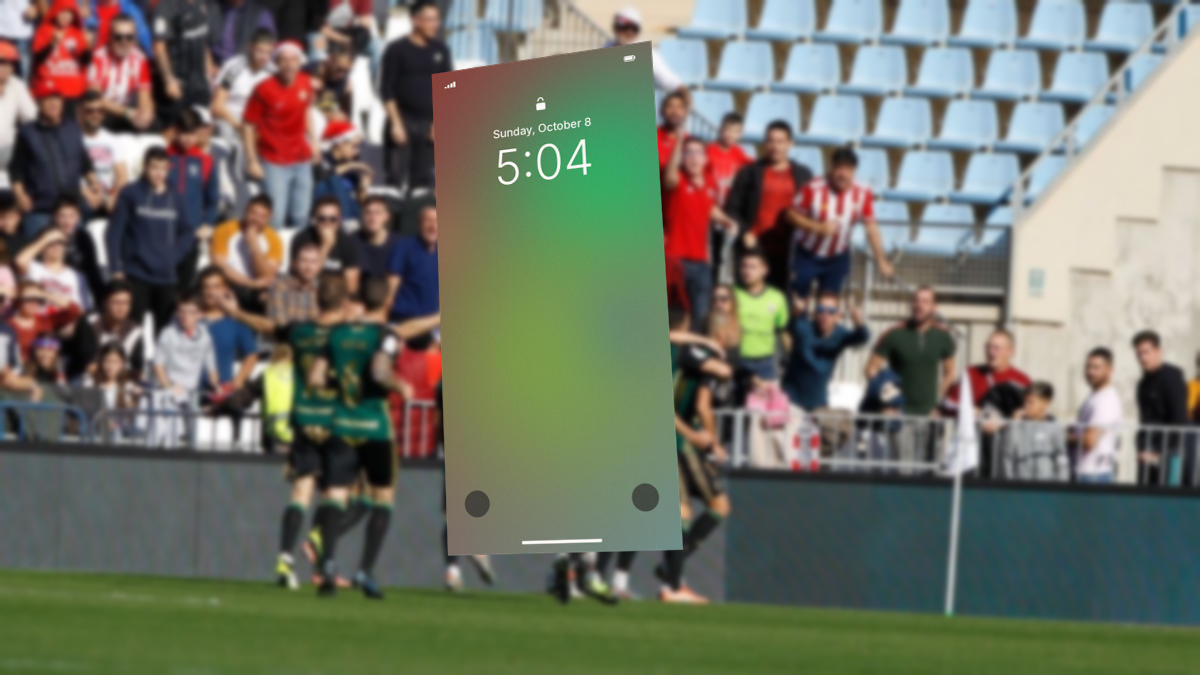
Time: h=5 m=4
